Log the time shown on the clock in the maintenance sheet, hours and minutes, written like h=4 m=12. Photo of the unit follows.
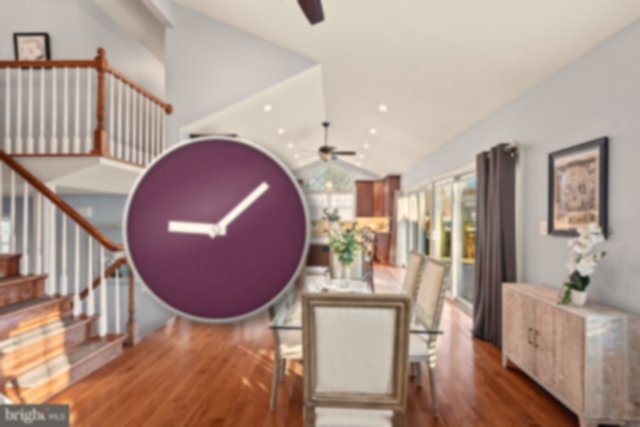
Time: h=9 m=8
